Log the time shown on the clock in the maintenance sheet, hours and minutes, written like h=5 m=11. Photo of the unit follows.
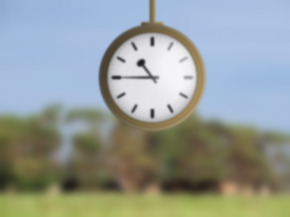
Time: h=10 m=45
